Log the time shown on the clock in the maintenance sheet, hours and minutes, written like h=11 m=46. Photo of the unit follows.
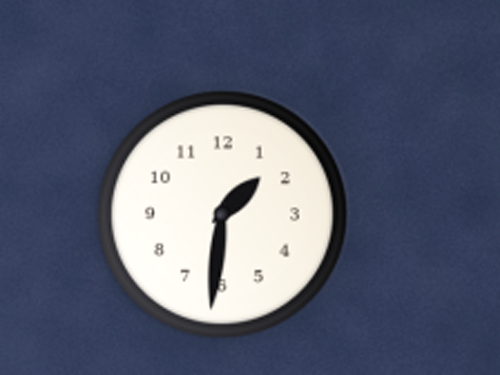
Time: h=1 m=31
